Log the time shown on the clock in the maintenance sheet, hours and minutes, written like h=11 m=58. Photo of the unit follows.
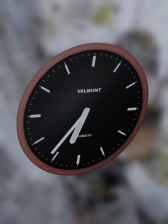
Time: h=6 m=36
